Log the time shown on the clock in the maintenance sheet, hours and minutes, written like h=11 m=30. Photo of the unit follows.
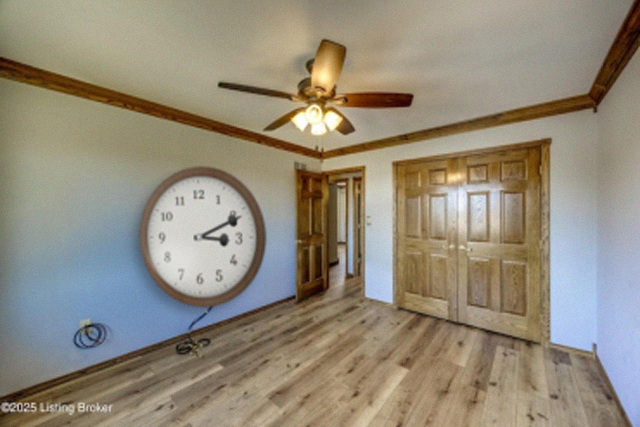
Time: h=3 m=11
